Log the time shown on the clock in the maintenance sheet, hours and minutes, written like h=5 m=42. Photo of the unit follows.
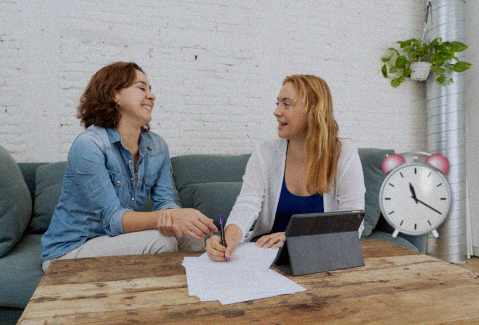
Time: h=11 m=20
